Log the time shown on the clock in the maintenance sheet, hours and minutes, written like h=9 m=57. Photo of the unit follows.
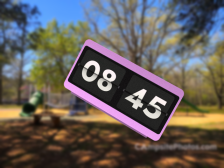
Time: h=8 m=45
